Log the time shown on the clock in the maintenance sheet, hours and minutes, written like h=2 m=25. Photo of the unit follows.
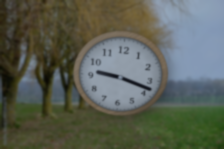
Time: h=9 m=18
